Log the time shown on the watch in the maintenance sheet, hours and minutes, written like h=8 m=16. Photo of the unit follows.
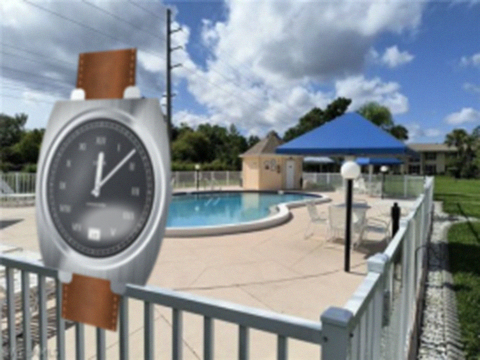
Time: h=12 m=8
